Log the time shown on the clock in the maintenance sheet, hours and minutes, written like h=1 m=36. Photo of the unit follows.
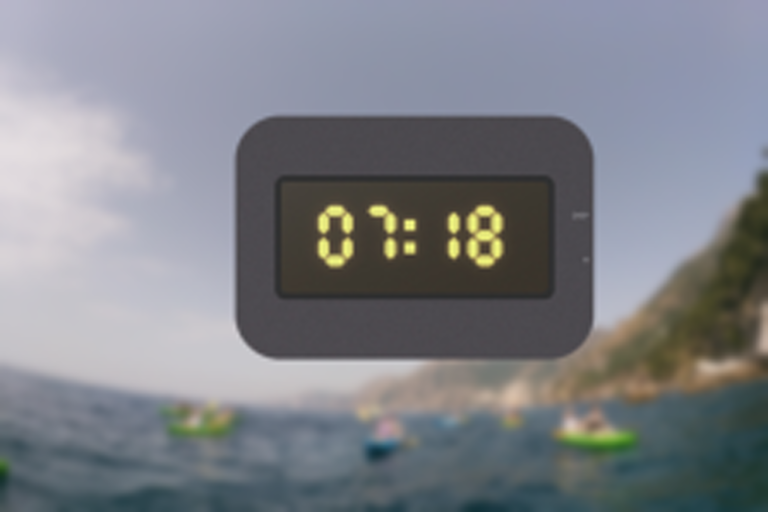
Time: h=7 m=18
